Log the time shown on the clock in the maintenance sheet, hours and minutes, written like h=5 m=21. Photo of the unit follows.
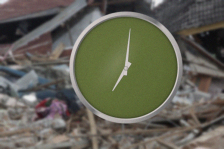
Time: h=7 m=1
